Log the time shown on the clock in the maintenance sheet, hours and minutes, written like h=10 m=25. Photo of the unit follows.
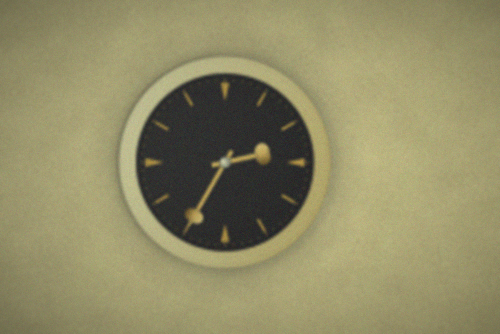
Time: h=2 m=35
